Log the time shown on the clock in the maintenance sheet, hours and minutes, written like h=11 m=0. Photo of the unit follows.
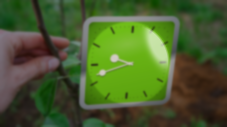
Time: h=9 m=42
